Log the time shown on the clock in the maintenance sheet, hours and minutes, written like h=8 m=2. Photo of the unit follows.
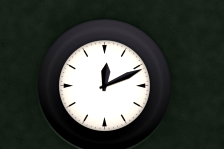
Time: h=12 m=11
